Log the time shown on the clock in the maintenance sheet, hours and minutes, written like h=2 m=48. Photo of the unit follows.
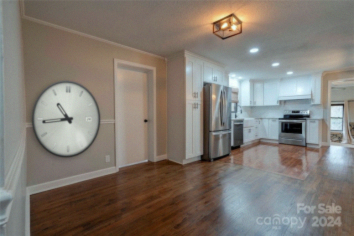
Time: h=10 m=44
